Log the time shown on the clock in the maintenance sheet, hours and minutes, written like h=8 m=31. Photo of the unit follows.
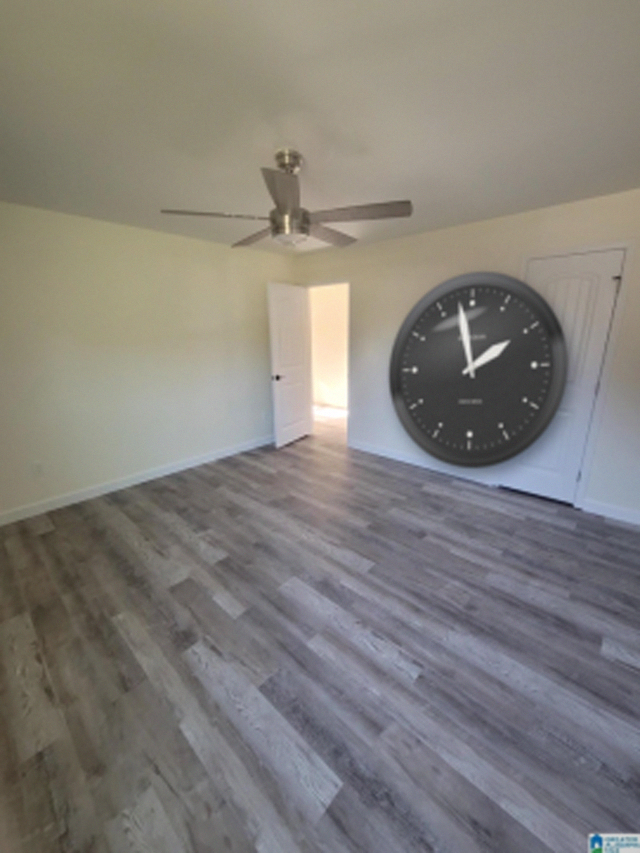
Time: h=1 m=58
